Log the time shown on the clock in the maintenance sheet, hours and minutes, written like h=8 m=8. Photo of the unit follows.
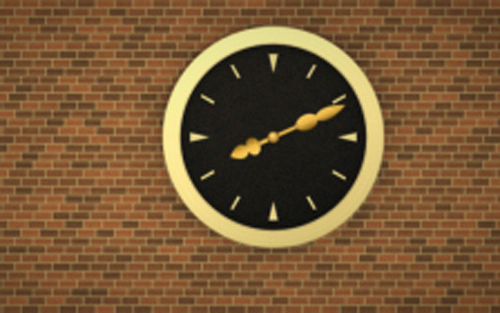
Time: h=8 m=11
